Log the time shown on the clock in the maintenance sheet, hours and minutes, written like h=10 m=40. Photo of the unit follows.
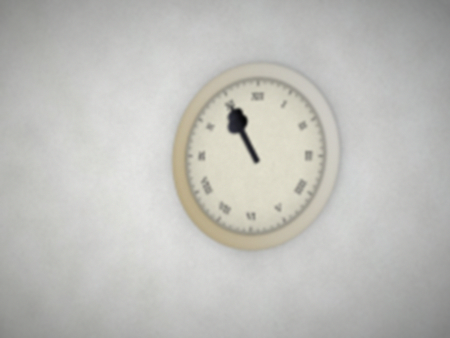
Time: h=10 m=55
